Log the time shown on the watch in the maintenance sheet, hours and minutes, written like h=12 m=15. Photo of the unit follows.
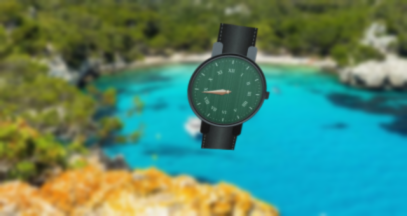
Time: h=8 m=44
